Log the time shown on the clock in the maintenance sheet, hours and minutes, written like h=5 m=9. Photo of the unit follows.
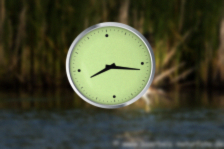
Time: h=8 m=17
